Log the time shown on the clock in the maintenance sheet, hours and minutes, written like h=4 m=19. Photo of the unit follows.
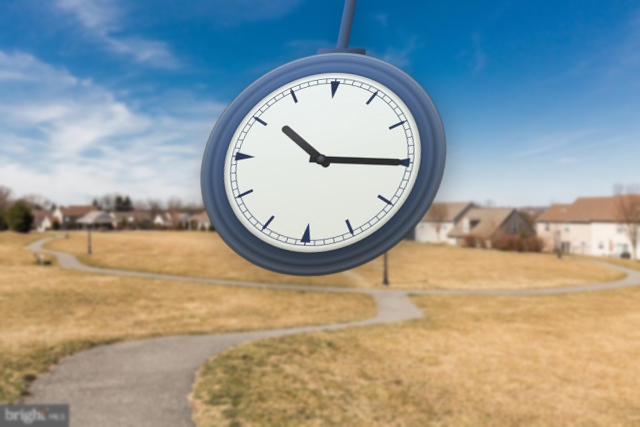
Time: h=10 m=15
